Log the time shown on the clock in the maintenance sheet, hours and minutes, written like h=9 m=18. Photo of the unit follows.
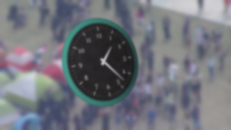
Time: h=1 m=23
